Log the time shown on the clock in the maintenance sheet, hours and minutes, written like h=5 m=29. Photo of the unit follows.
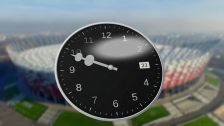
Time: h=9 m=49
